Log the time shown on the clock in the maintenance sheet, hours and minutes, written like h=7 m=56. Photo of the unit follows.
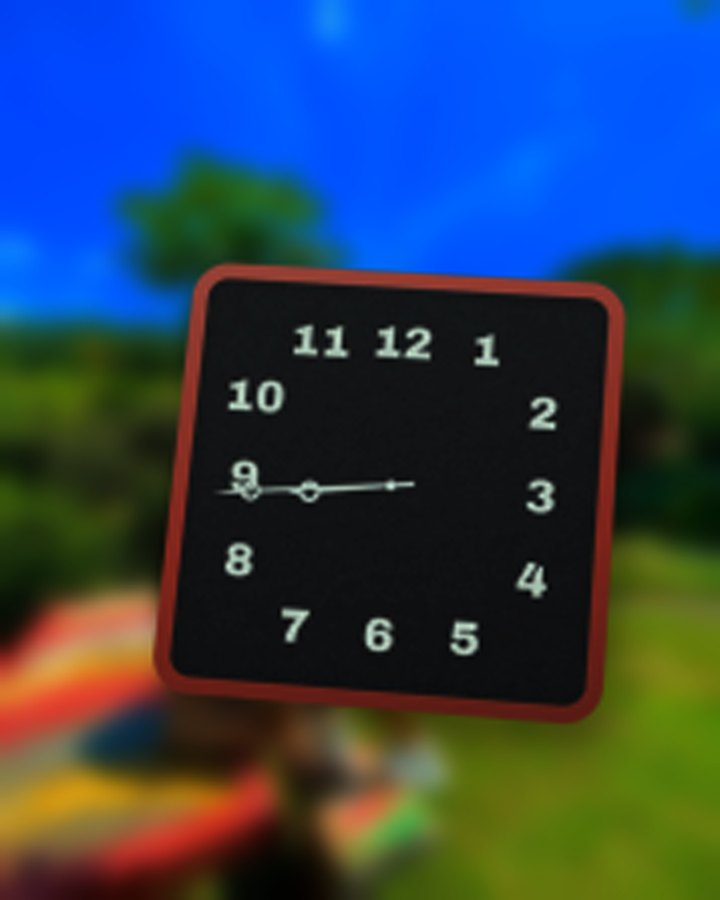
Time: h=8 m=44
